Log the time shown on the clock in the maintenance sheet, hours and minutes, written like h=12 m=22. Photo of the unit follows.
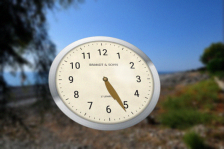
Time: h=5 m=26
